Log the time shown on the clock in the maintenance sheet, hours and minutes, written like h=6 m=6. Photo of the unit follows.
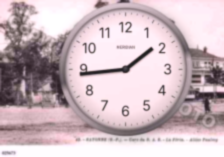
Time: h=1 m=44
